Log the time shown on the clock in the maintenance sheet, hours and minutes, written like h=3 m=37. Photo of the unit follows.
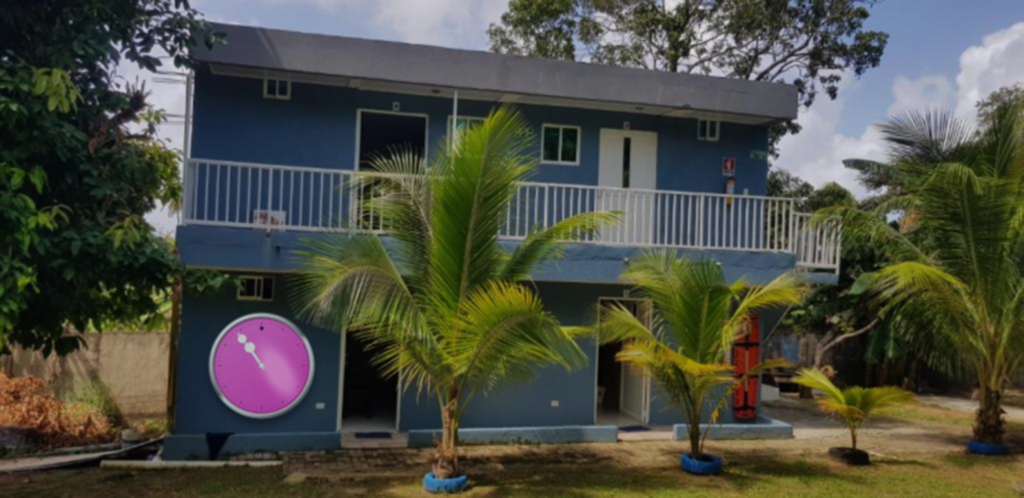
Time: h=10 m=54
